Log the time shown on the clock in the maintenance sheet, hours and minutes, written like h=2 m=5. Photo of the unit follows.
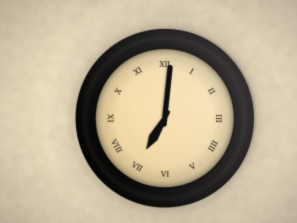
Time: h=7 m=1
